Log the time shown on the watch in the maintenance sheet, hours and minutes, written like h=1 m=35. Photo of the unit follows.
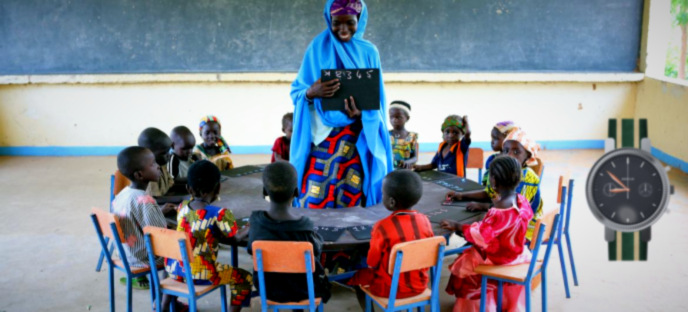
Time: h=8 m=52
